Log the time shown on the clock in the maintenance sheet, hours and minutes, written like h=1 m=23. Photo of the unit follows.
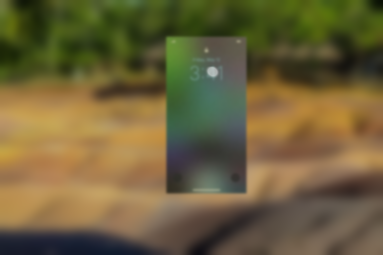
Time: h=3 m=41
